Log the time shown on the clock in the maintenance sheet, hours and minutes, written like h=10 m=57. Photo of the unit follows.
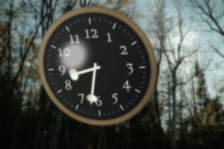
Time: h=8 m=32
